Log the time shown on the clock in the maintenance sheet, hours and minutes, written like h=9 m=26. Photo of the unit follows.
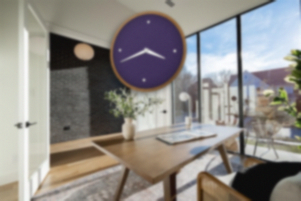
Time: h=3 m=41
